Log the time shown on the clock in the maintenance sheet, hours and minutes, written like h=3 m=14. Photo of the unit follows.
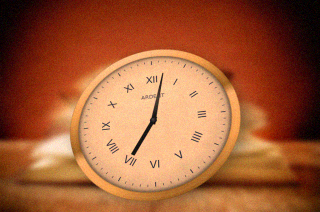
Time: h=7 m=2
